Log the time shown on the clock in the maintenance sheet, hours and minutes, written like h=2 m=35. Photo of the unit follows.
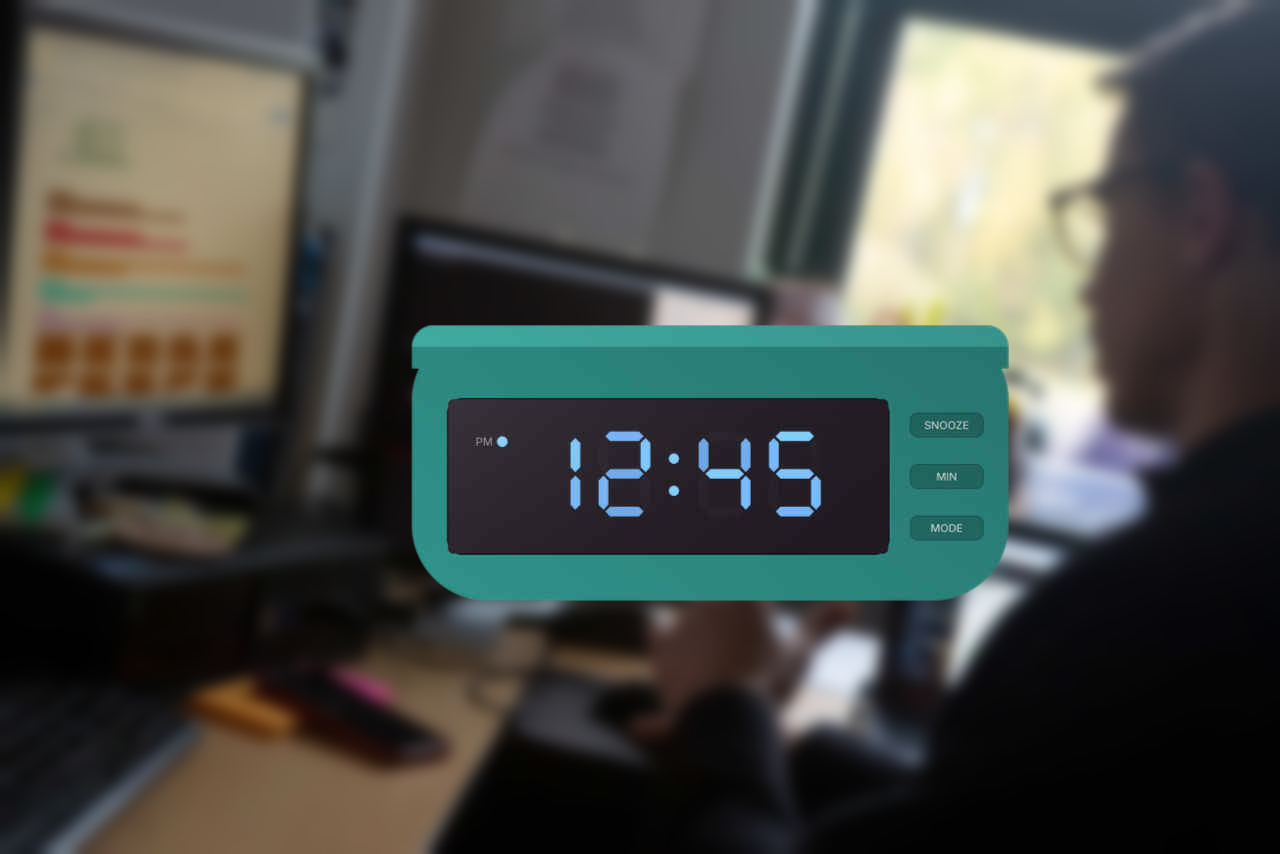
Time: h=12 m=45
